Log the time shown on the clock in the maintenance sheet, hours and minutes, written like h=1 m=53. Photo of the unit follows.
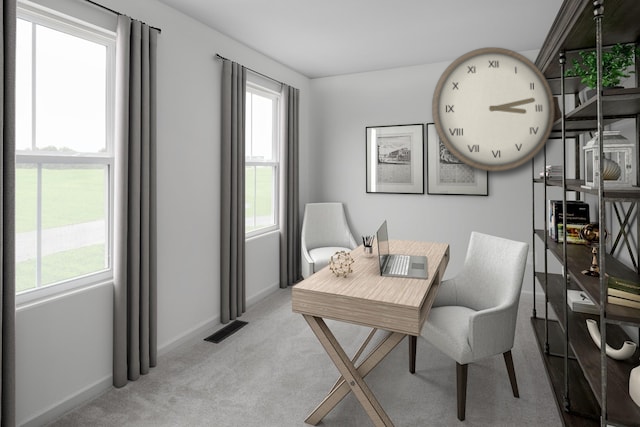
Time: h=3 m=13
